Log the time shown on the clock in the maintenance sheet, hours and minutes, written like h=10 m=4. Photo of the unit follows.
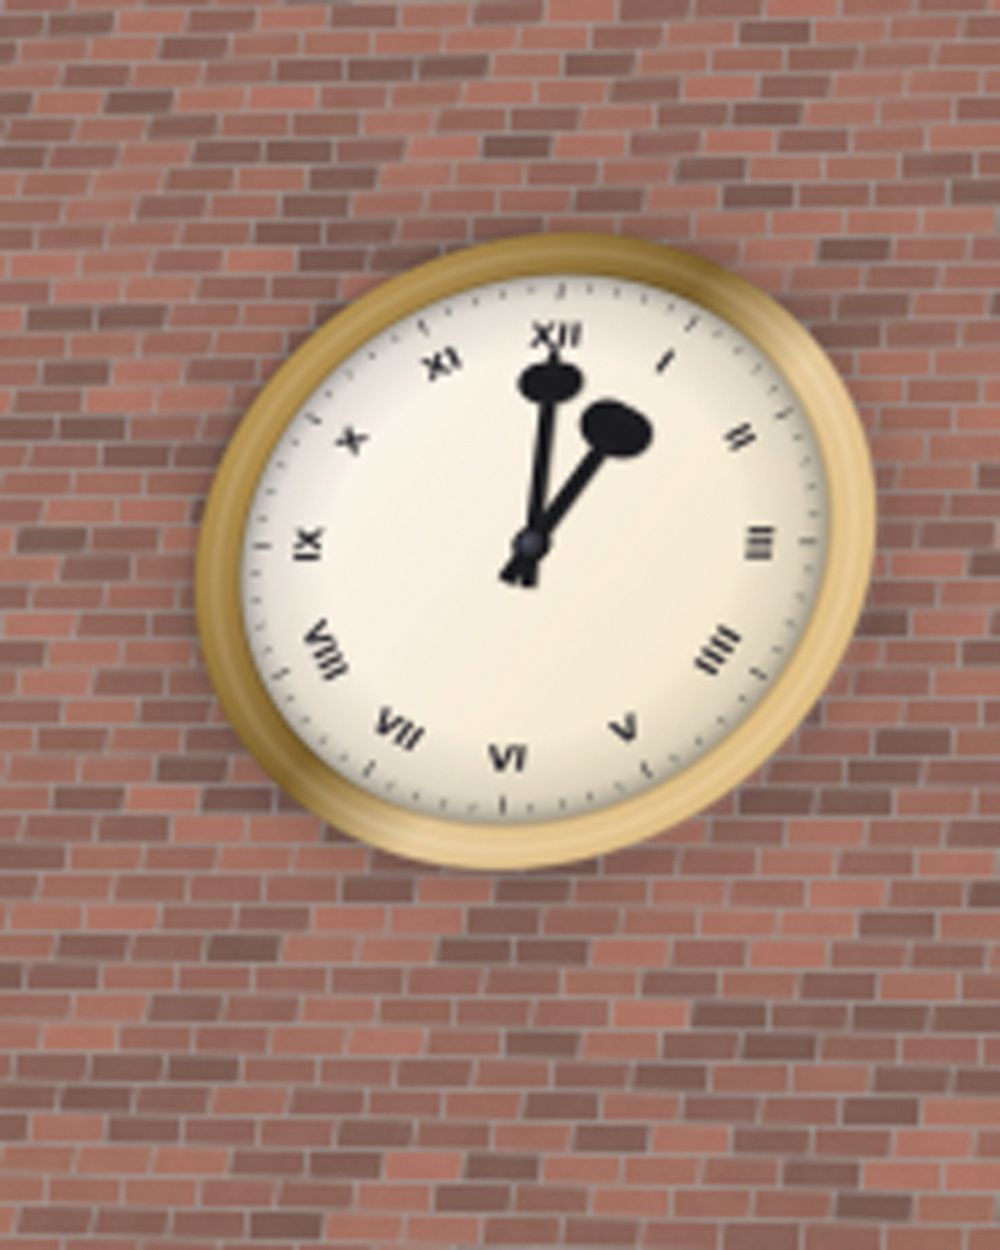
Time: h=1 m=0
